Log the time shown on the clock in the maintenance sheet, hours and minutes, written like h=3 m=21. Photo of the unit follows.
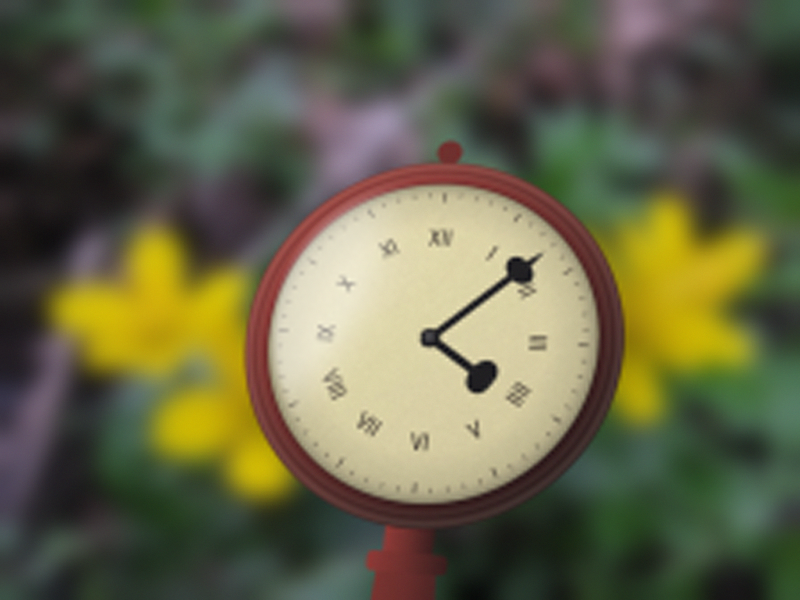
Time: h=4 m=8
